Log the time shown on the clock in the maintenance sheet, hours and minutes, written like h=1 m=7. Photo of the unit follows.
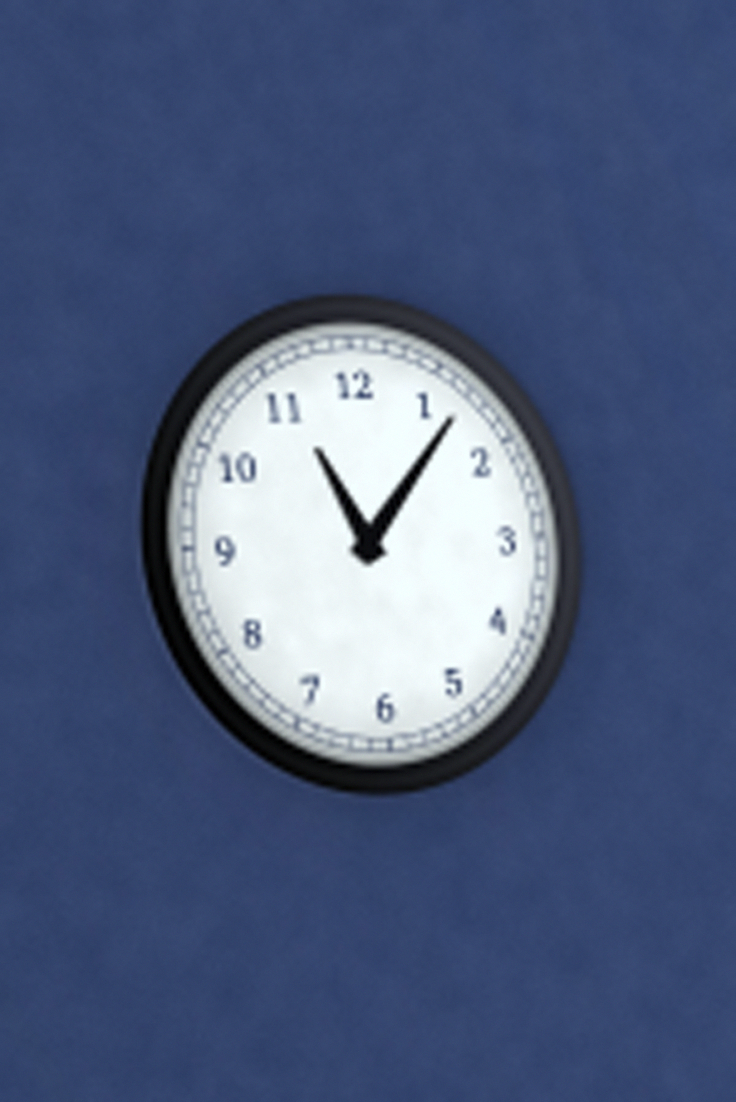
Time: h=11 m=7
